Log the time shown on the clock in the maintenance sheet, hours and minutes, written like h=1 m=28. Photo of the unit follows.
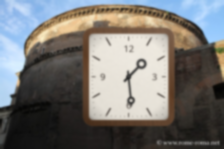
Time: h=1 m=29
